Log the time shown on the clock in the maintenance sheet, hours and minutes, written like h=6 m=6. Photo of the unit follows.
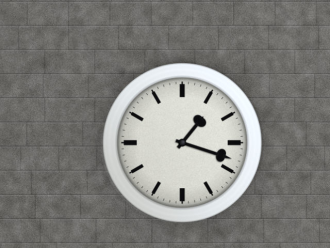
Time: h=1 m=18
